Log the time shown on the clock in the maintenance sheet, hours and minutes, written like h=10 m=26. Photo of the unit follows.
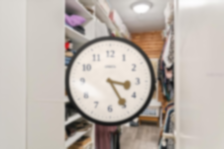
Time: h=3 m=25
